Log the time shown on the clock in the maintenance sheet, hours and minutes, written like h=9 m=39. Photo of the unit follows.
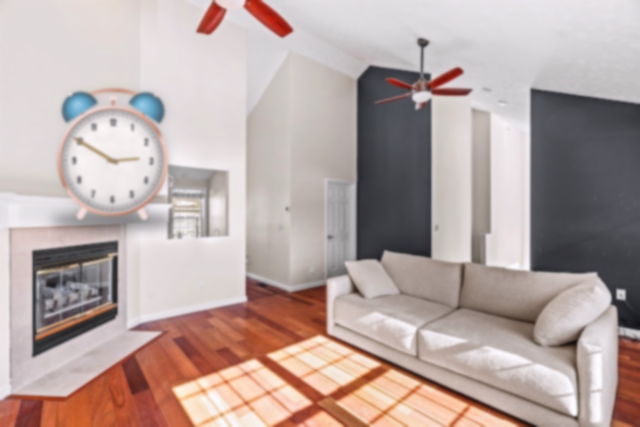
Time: h=2 m=50
